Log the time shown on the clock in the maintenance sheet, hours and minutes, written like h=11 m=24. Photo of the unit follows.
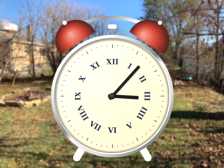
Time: h=3 m=7
